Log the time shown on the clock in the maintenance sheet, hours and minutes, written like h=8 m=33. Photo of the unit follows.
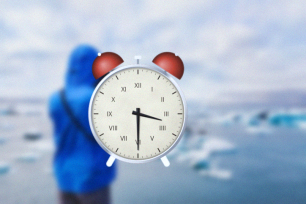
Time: h=3 m=30
